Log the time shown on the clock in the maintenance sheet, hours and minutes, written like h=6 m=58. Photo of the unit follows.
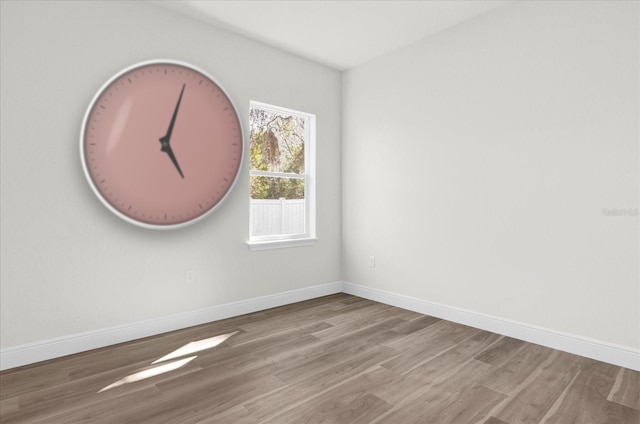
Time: h=5 m=3
